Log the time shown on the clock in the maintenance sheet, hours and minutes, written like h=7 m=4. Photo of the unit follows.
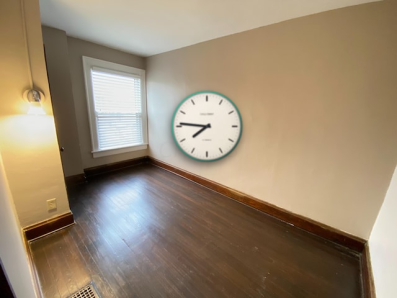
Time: h=7 m=46
